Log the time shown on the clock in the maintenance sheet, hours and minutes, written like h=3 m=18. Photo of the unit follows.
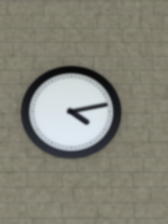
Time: h=4 m=13
